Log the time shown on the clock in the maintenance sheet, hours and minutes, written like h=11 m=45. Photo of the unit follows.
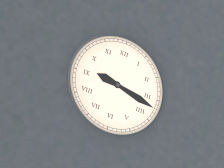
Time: h=9 m=17
